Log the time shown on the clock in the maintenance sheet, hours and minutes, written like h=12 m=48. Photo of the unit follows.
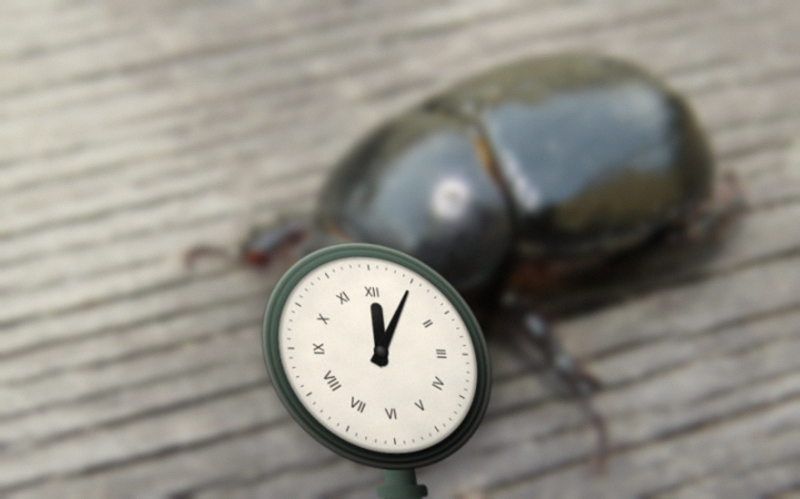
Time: h=12 m=5
